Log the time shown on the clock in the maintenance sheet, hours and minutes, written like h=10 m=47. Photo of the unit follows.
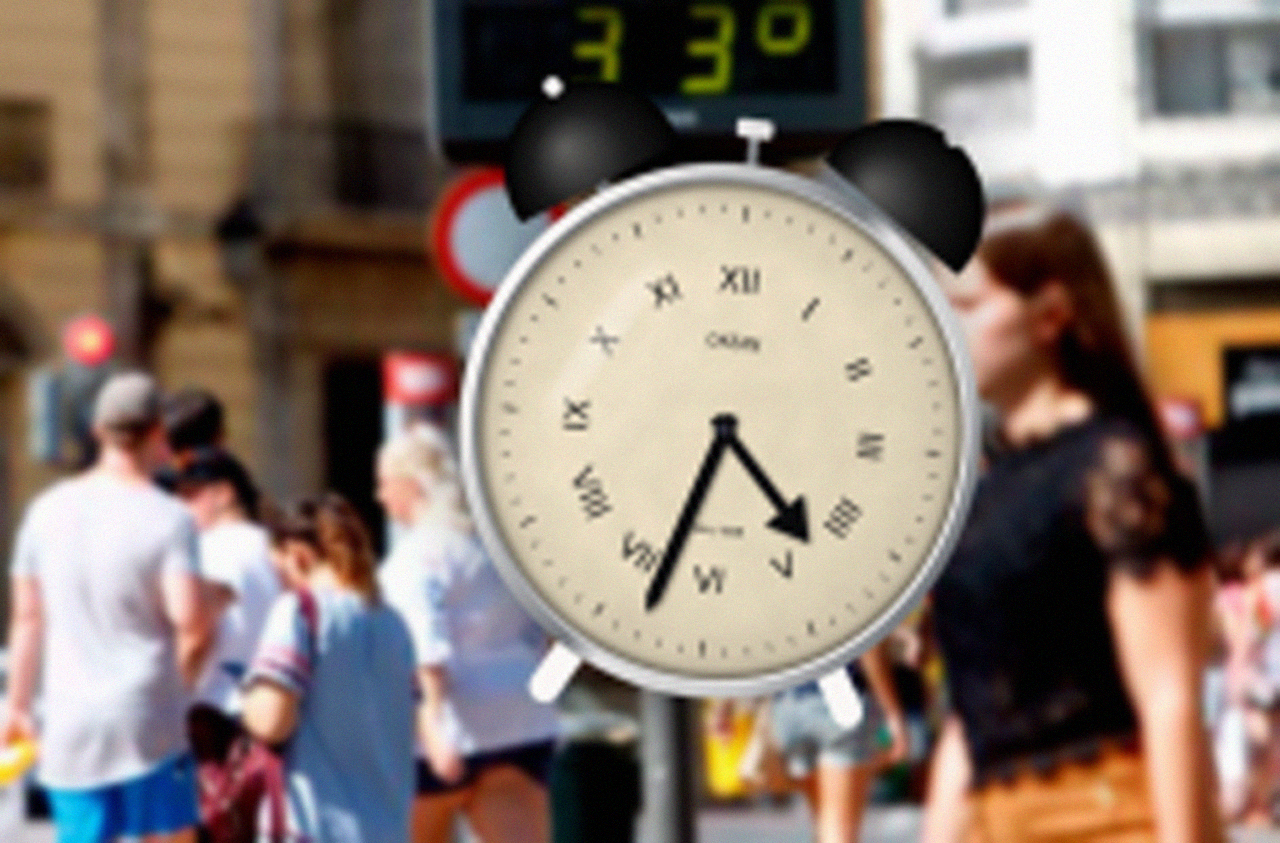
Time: h=4 m=33
